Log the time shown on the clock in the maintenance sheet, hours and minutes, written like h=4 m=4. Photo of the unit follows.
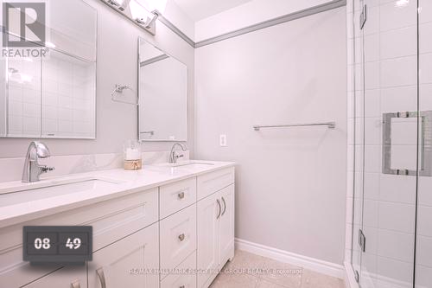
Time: h=8 m=49
